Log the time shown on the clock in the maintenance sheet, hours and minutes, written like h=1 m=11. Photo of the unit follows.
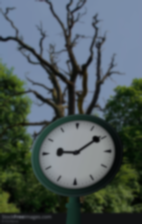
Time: h=9 m=9
